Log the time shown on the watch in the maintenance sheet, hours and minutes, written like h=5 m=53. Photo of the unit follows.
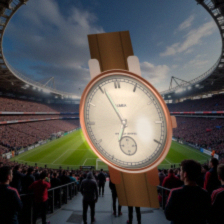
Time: h=6 m=56
